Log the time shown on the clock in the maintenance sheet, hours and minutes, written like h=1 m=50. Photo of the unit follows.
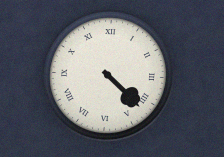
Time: h=4 m=22
